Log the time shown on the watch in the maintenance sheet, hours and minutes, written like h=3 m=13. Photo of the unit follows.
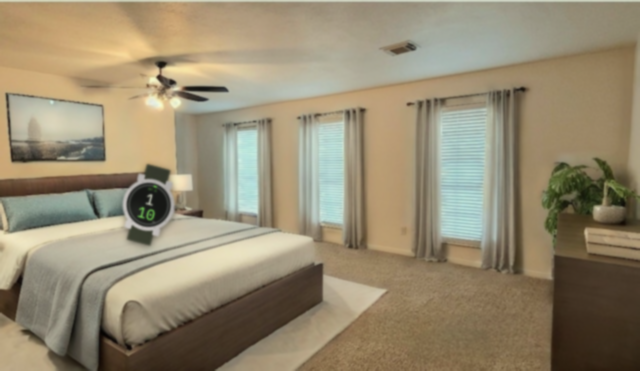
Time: h=1 m=10
